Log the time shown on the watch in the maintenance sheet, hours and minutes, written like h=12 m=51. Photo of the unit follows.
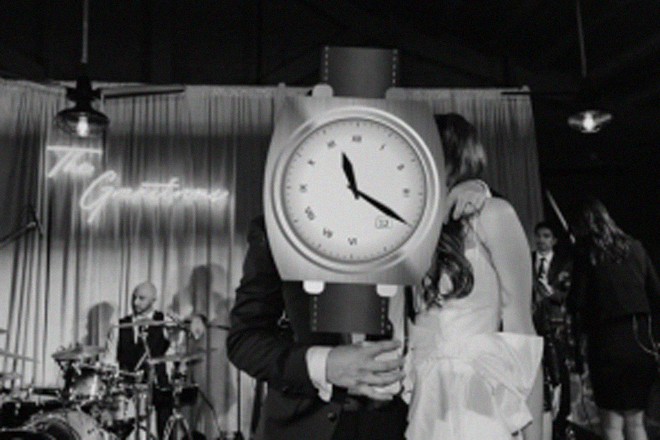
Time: h=11 m=20
